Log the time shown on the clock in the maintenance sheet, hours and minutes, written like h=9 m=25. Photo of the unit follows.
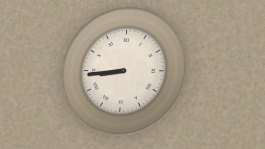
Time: h=8 m=44
